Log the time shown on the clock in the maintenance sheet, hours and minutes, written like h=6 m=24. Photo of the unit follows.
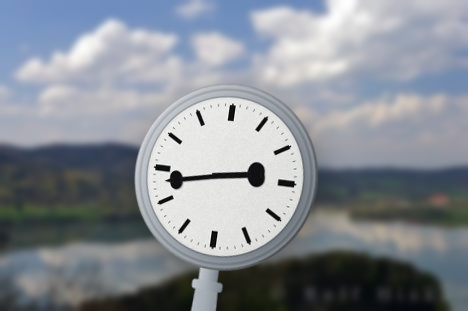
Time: h=2 m=43
